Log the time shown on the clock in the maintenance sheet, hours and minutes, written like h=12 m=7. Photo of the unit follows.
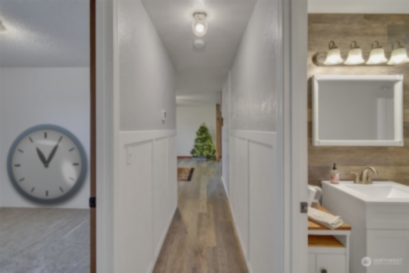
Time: h=11 m=5
